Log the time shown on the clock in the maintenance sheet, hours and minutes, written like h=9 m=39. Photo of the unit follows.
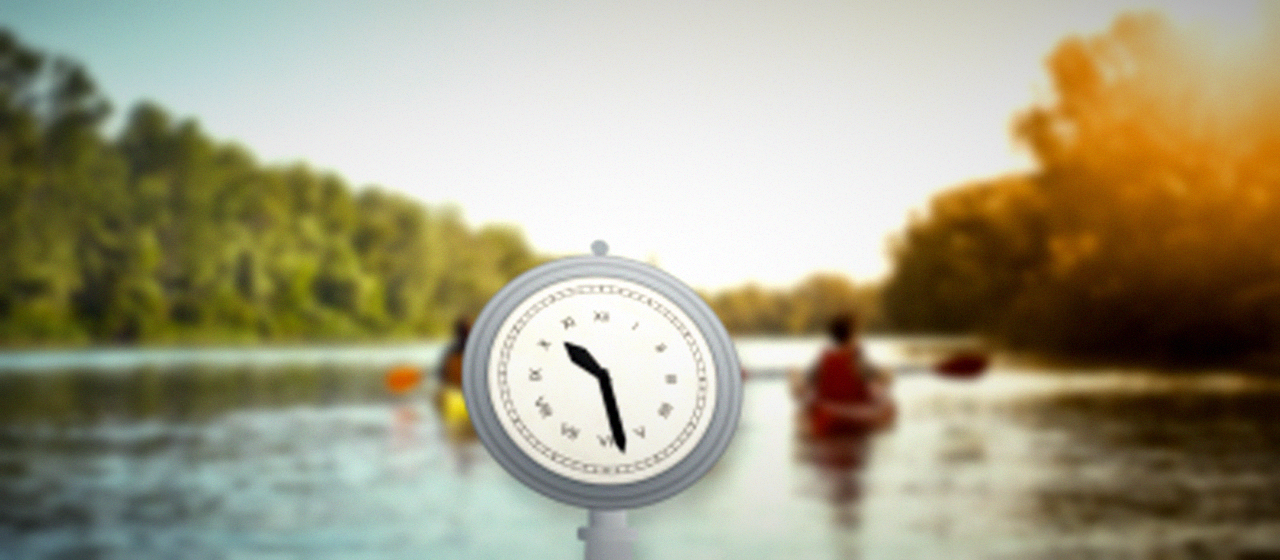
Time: h=10 m=28
